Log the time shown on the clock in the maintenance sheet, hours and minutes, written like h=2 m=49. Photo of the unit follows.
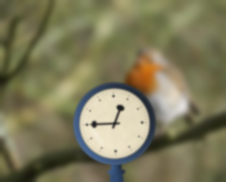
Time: h=12 m=45
